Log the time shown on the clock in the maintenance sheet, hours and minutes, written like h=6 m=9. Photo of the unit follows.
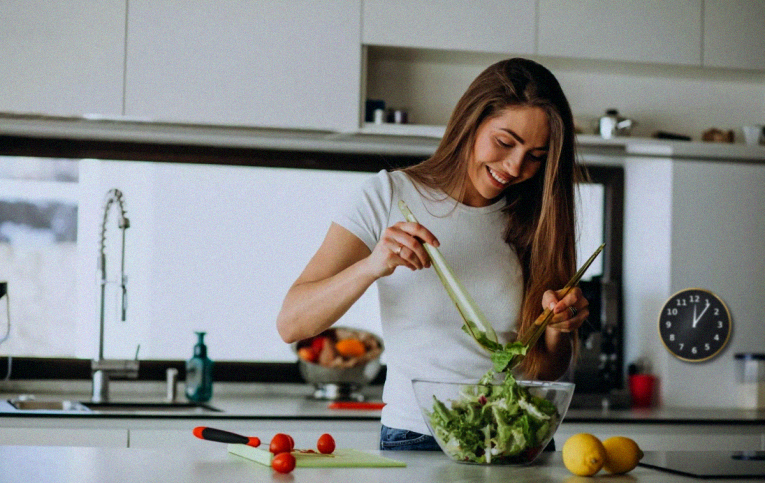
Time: h=12 m=6
